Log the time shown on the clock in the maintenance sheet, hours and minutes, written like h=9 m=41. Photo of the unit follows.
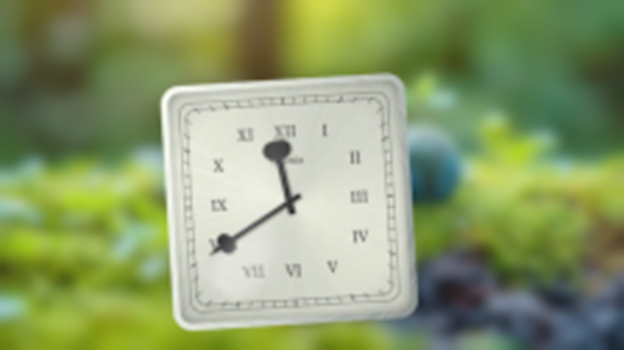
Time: h=11 m=40
